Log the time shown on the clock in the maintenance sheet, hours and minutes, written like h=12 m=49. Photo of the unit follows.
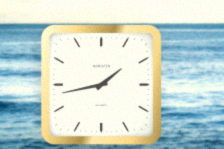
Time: h=1 m=43
